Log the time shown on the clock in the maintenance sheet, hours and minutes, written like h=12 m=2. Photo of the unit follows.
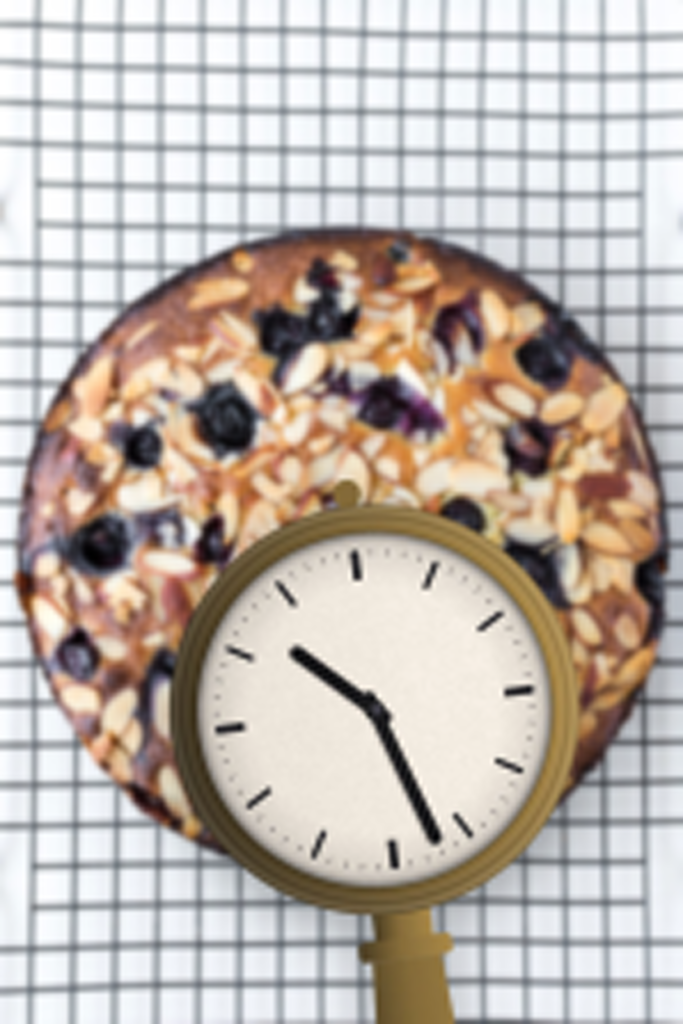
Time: h=10 m=27
